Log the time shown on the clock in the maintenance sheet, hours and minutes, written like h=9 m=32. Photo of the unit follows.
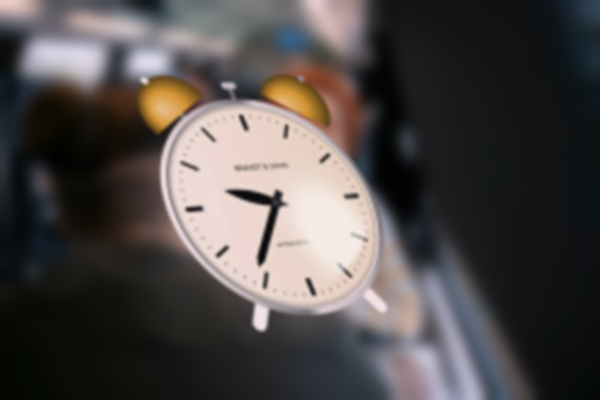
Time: h=9 m=36
